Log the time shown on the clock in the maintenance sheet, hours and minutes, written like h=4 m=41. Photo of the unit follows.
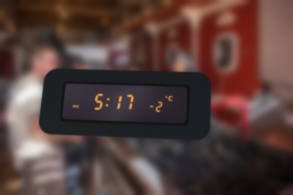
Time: h=5 m=17
